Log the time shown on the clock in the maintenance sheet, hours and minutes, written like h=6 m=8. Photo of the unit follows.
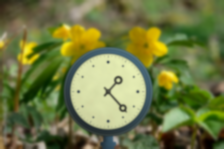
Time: h=1 m=23
